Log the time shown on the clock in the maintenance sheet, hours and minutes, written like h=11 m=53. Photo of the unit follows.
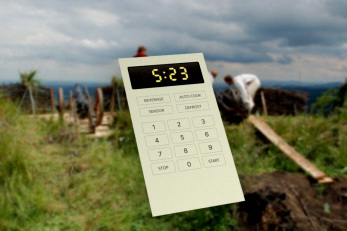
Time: h=5 m=23
